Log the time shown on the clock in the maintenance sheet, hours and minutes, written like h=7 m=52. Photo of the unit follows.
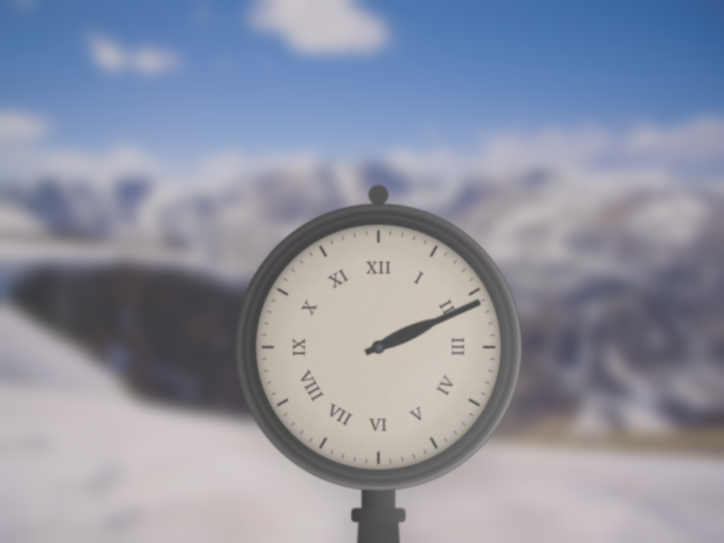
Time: h=2 m=11
